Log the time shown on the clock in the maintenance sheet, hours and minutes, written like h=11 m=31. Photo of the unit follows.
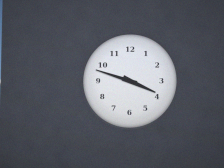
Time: h=3 m=48
